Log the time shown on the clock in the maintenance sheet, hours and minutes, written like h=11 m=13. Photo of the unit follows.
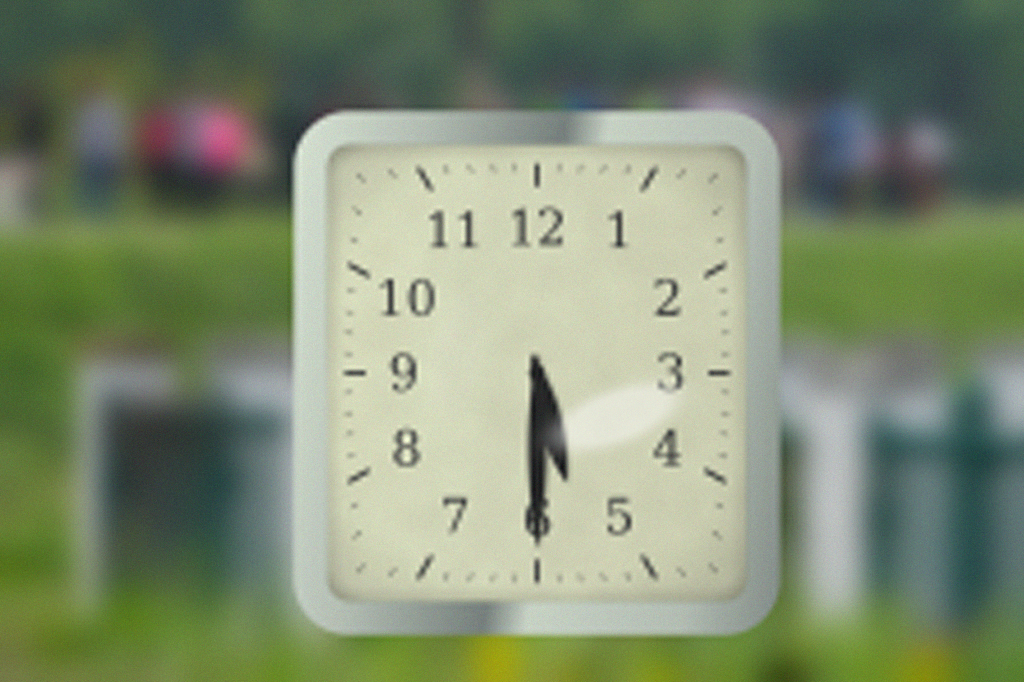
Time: h=5 m=30
